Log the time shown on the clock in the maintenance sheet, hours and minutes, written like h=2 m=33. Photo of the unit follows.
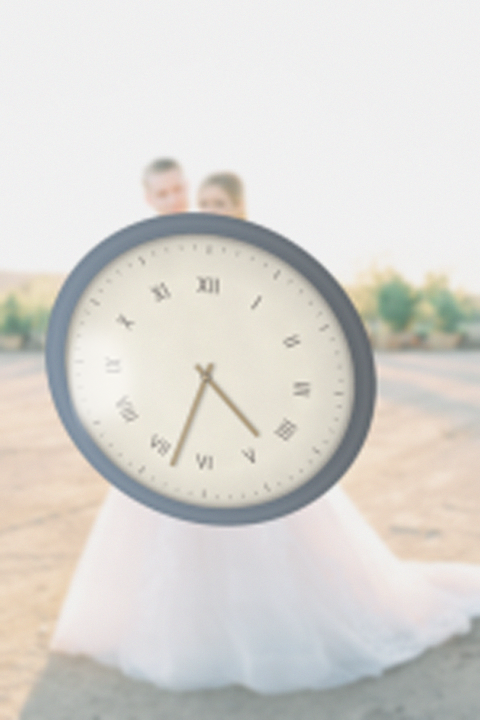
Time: h=4 m=33
